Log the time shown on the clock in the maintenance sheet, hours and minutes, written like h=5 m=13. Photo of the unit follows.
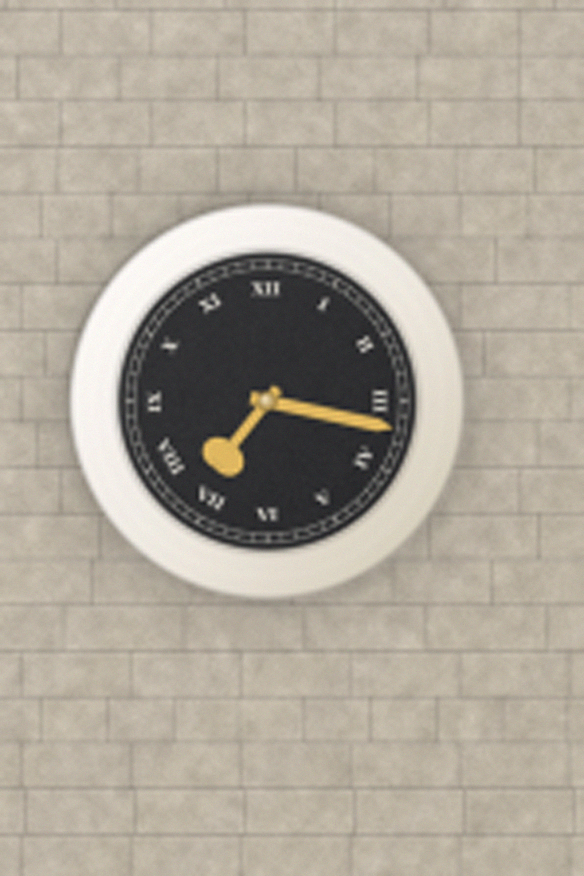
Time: h=7 m=17
